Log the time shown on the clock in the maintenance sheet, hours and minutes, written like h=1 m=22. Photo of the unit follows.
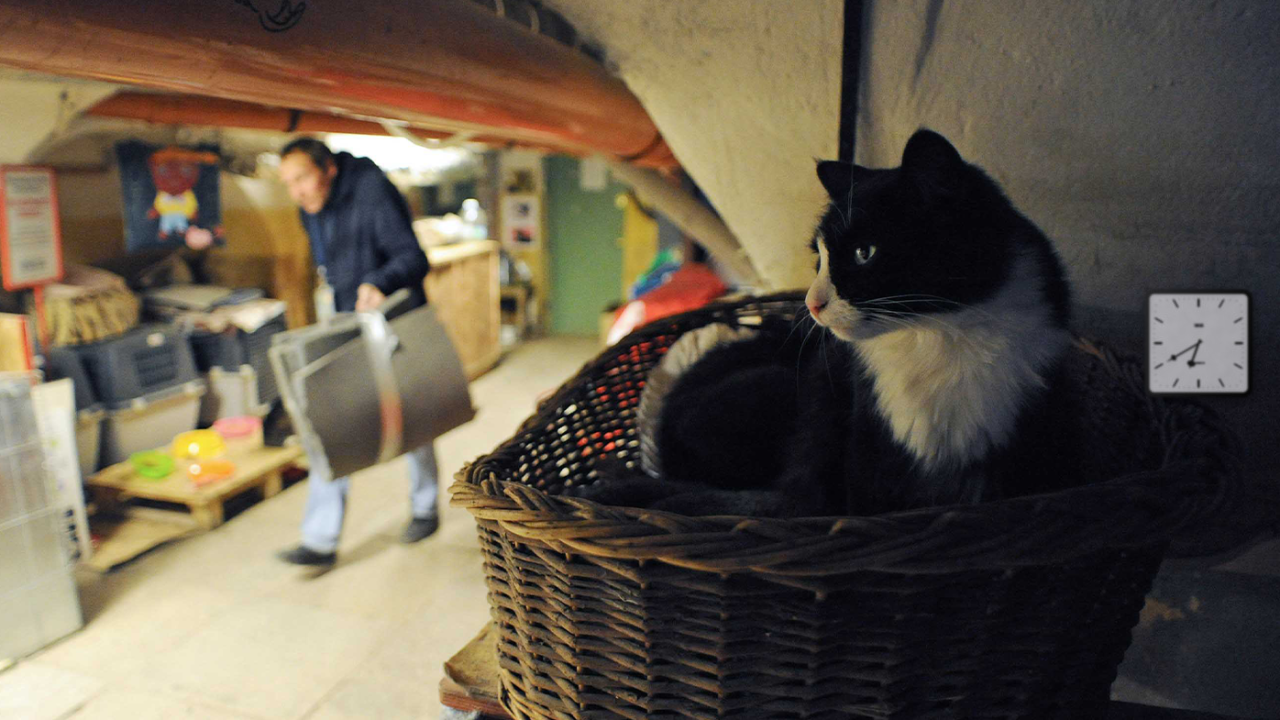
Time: h=6 m=40
